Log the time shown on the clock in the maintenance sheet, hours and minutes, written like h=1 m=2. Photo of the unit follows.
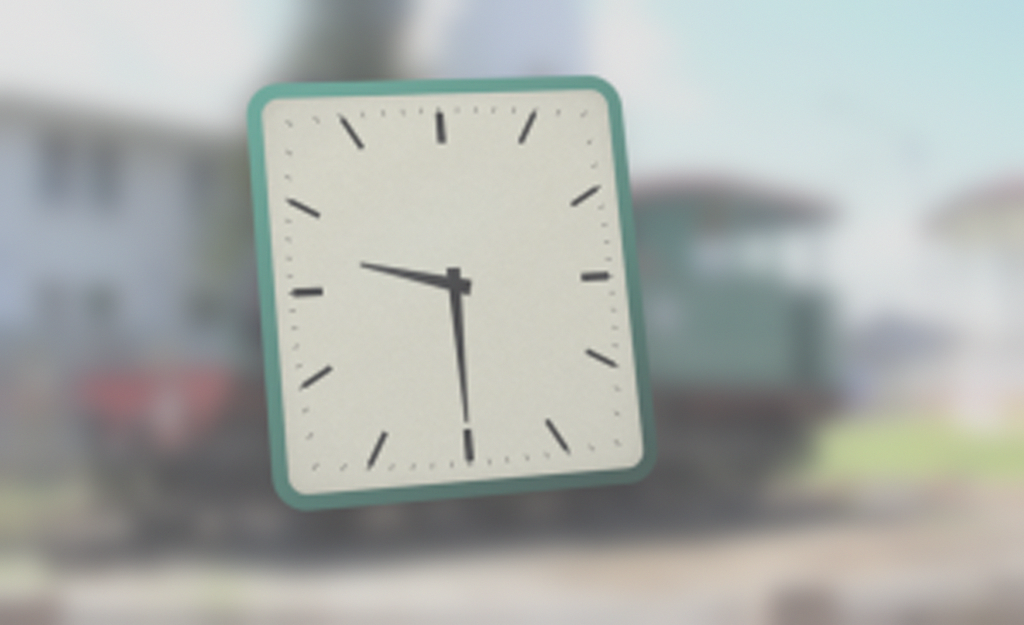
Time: h=9 m=30
